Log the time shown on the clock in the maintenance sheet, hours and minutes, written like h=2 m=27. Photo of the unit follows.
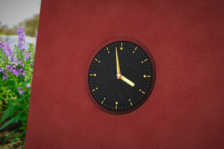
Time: h=3 m=58
